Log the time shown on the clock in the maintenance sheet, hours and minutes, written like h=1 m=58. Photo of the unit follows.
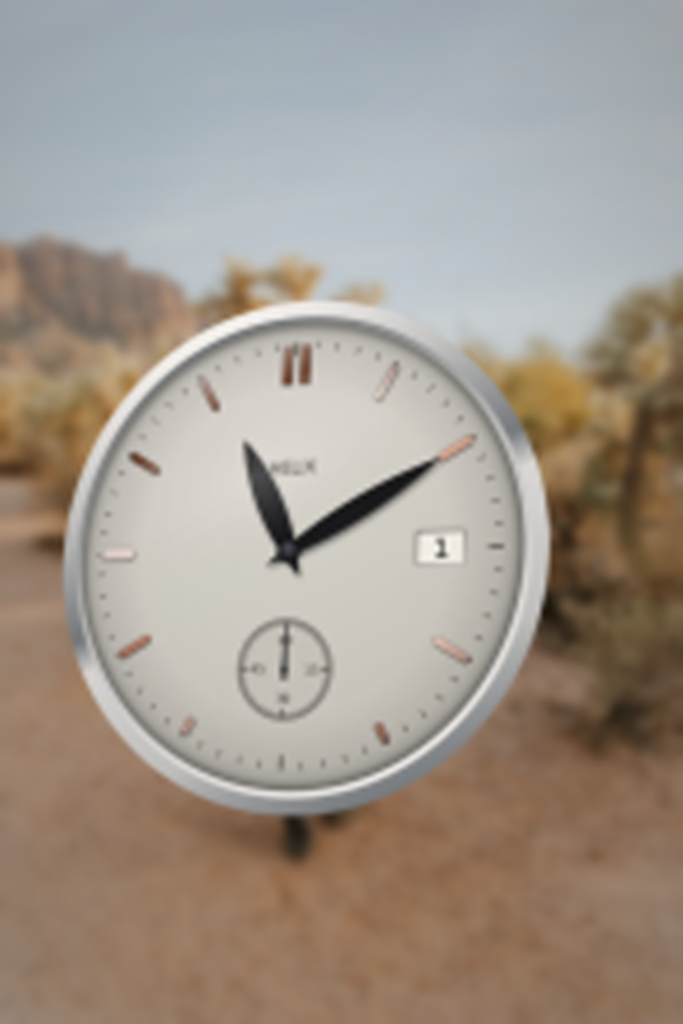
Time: h=11 m=10
